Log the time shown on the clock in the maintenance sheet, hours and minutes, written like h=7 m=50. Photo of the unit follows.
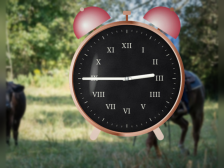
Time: h=2 m=45
